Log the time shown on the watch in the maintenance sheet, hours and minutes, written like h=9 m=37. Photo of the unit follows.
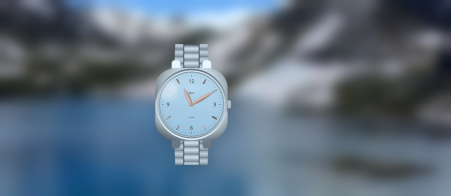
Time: h=11 m=10
